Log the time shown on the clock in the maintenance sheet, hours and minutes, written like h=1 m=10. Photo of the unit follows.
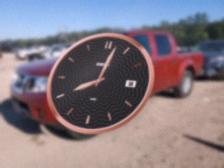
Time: h=8 m=2
